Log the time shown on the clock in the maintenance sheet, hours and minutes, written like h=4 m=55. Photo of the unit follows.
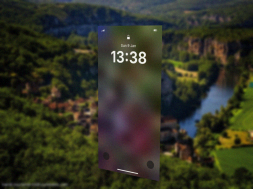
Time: h=13 m=38
